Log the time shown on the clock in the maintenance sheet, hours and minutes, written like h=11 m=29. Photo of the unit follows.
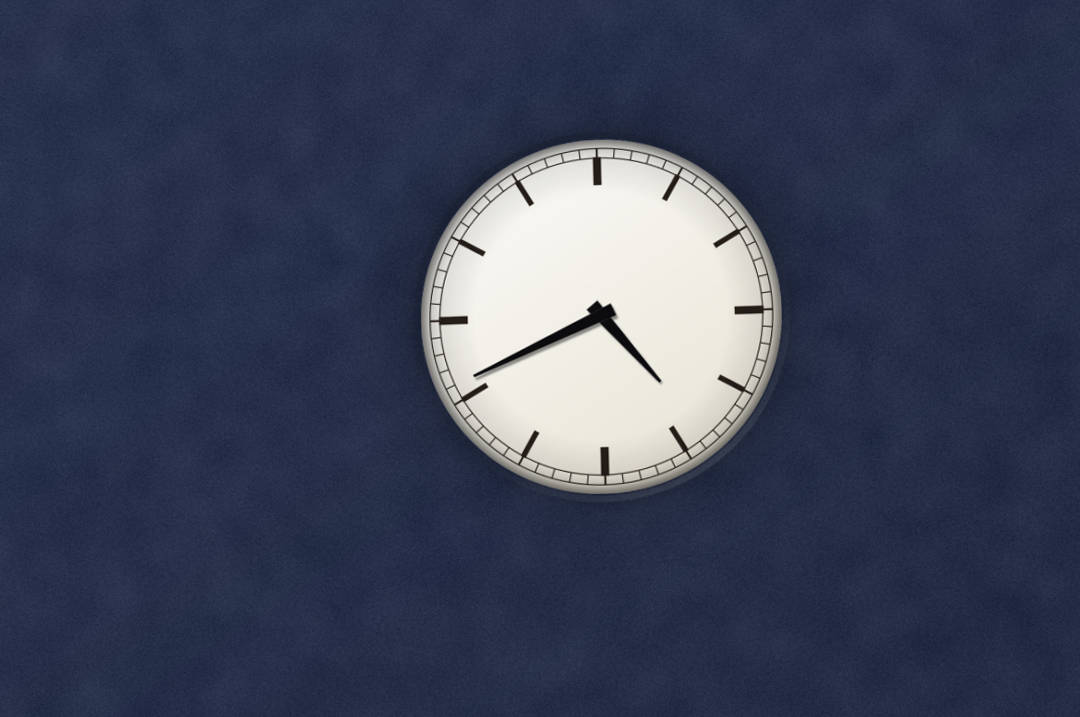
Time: h=4 m=41
